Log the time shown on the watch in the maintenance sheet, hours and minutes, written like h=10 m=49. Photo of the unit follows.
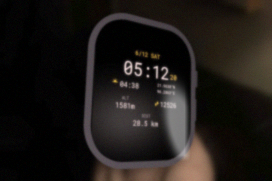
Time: h=5 m=12
